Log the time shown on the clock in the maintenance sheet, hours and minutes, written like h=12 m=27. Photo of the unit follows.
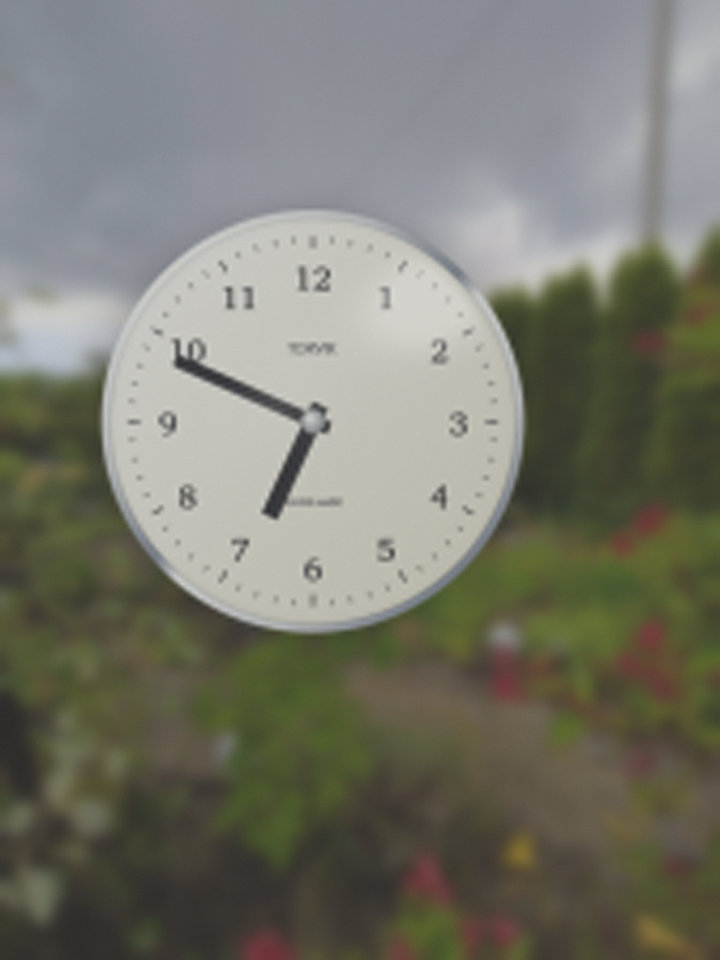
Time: h=6 m=49
